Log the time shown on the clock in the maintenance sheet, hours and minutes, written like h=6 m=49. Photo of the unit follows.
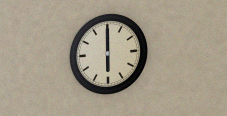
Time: h=6 m=0
